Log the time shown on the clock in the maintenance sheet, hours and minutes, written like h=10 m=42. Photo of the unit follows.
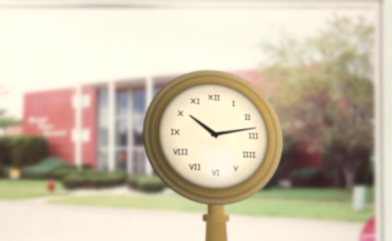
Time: h=10 m=13
